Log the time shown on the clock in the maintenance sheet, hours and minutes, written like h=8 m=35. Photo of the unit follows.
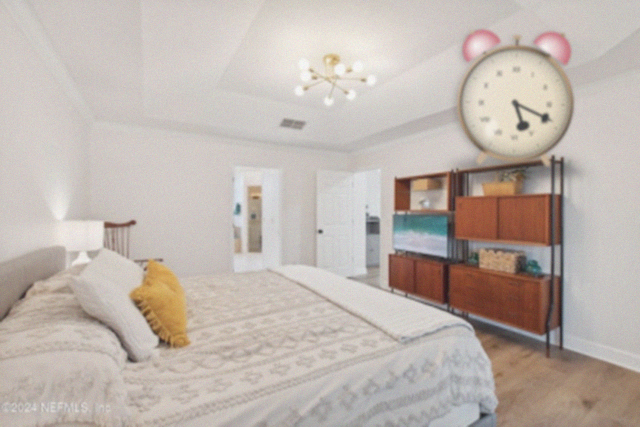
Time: h=5 m=19
